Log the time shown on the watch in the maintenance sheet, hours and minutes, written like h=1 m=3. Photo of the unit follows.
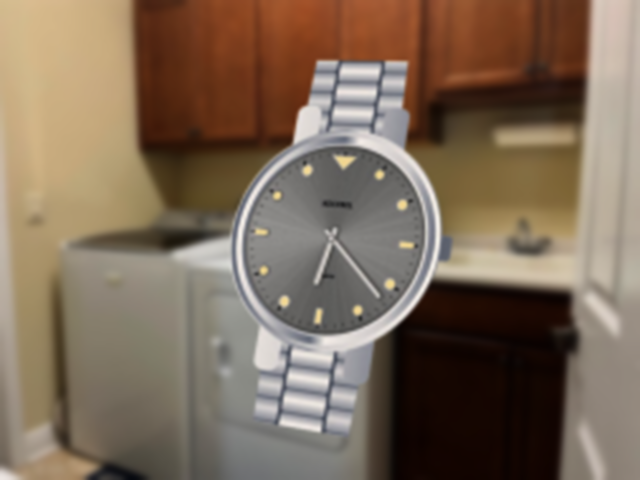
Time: h=6 m=22
